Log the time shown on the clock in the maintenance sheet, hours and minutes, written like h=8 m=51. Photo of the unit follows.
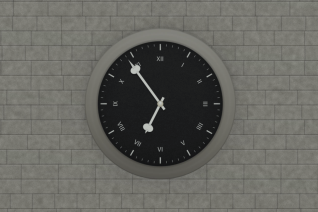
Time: h=6 m=54
